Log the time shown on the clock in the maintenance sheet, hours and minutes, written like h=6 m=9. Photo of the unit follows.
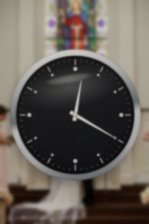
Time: h=12 m=20
